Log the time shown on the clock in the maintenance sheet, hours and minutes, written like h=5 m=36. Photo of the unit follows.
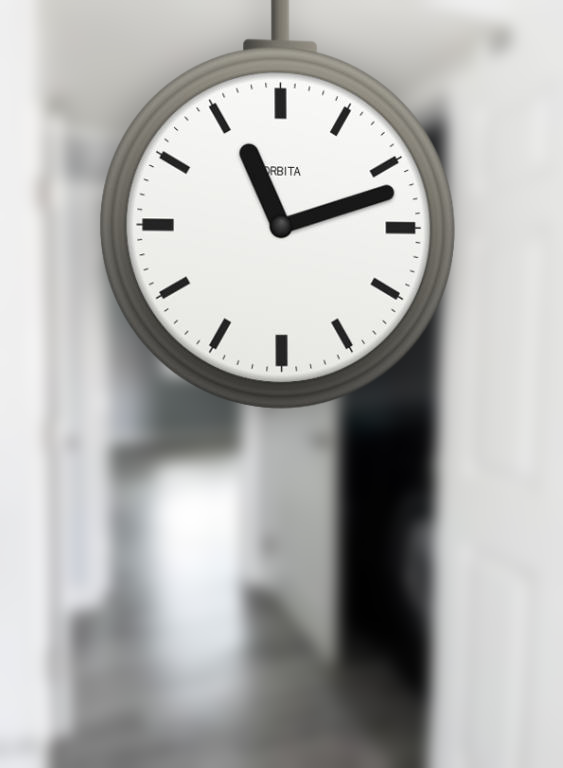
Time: h=11 m=12
